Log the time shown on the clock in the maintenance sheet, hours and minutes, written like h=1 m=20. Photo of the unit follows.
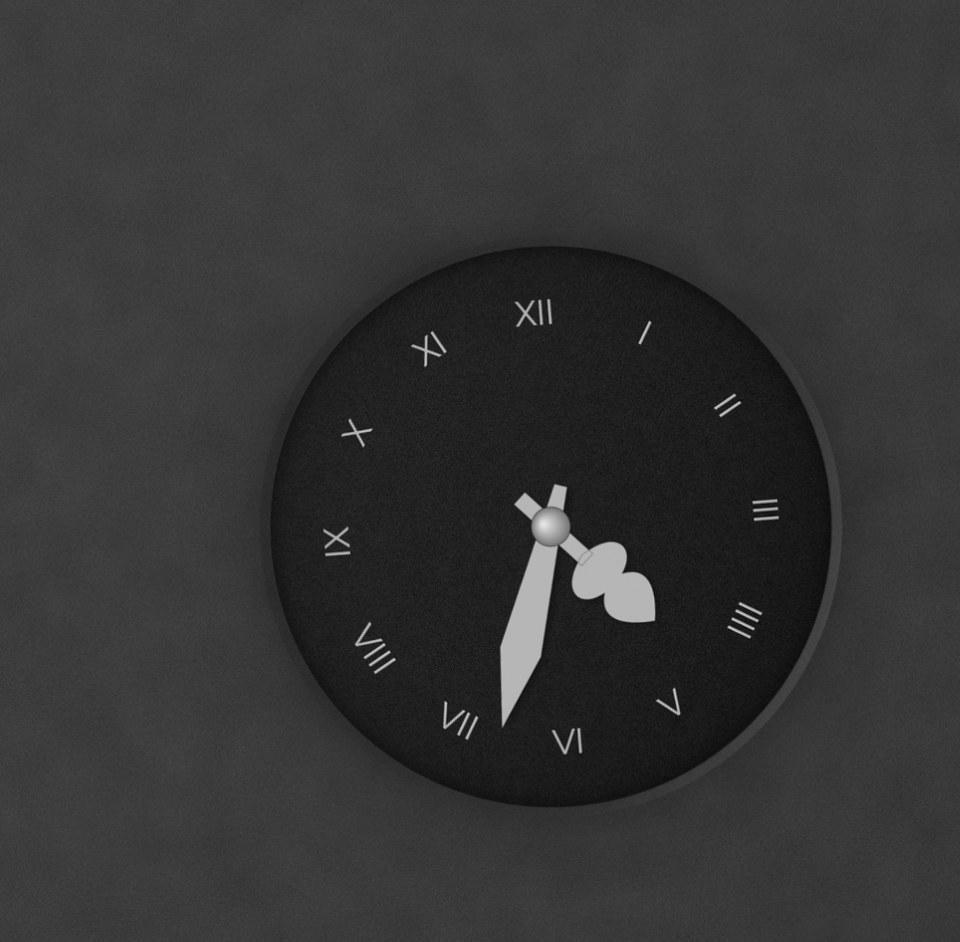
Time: h=4 m=33
